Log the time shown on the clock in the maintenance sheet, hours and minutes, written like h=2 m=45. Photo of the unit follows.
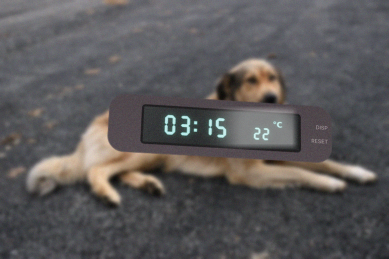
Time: h=3 m=15
